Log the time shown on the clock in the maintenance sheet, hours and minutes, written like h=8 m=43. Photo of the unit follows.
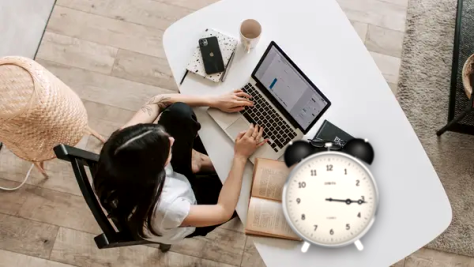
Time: h=3 m=16
